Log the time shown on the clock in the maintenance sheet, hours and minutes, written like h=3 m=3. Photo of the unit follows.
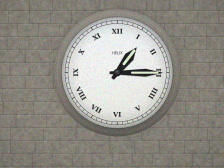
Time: h=1 m=15
